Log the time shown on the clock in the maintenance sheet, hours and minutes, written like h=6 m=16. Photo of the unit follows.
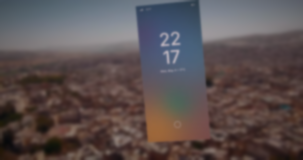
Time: h=22 m=17
